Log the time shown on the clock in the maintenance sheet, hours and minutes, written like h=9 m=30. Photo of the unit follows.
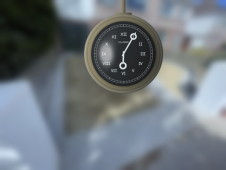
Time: h=6 m=5
